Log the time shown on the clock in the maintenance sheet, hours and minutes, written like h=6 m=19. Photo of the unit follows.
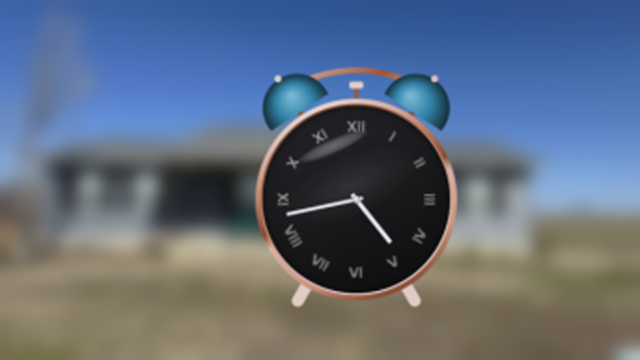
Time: h=4 m=43
